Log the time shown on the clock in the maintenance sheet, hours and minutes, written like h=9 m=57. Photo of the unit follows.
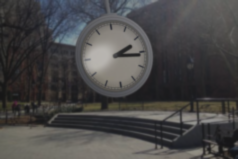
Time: h=2 m=16
